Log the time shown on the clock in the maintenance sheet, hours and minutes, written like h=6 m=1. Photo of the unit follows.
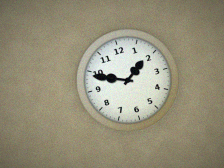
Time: h=1 m=49
